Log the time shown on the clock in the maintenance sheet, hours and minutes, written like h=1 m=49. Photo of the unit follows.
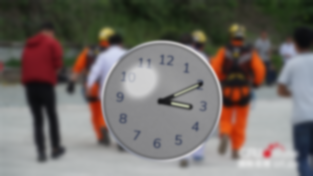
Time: h=3 m=10
